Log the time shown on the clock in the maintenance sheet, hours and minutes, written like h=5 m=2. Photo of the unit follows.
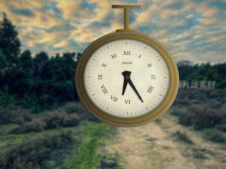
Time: h=6 m=25
